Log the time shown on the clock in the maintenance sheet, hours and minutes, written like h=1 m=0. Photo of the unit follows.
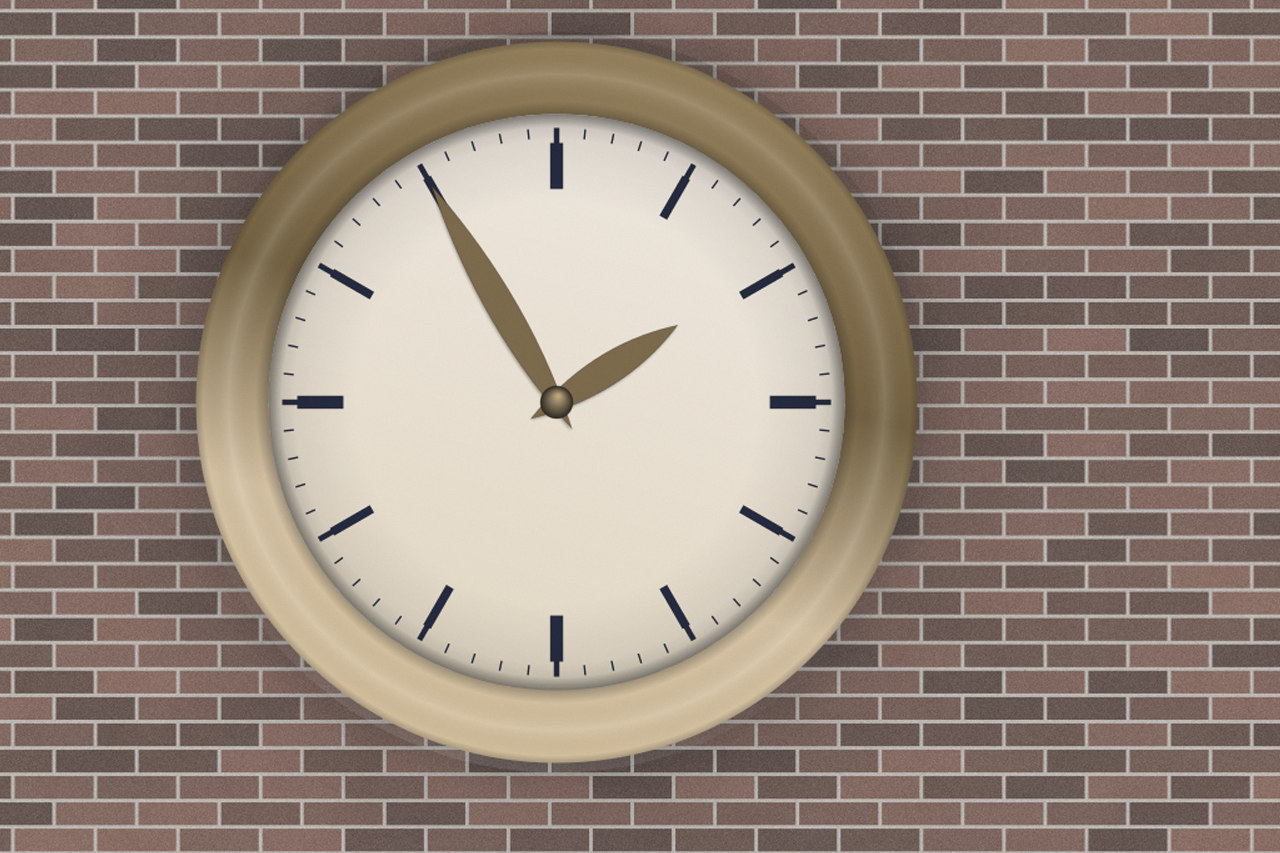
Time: h=1 m=55
